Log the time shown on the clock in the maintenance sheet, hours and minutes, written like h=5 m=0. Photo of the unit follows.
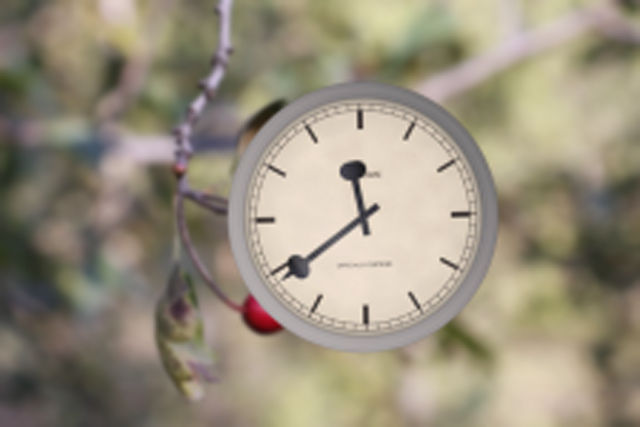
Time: h=11 m=39
